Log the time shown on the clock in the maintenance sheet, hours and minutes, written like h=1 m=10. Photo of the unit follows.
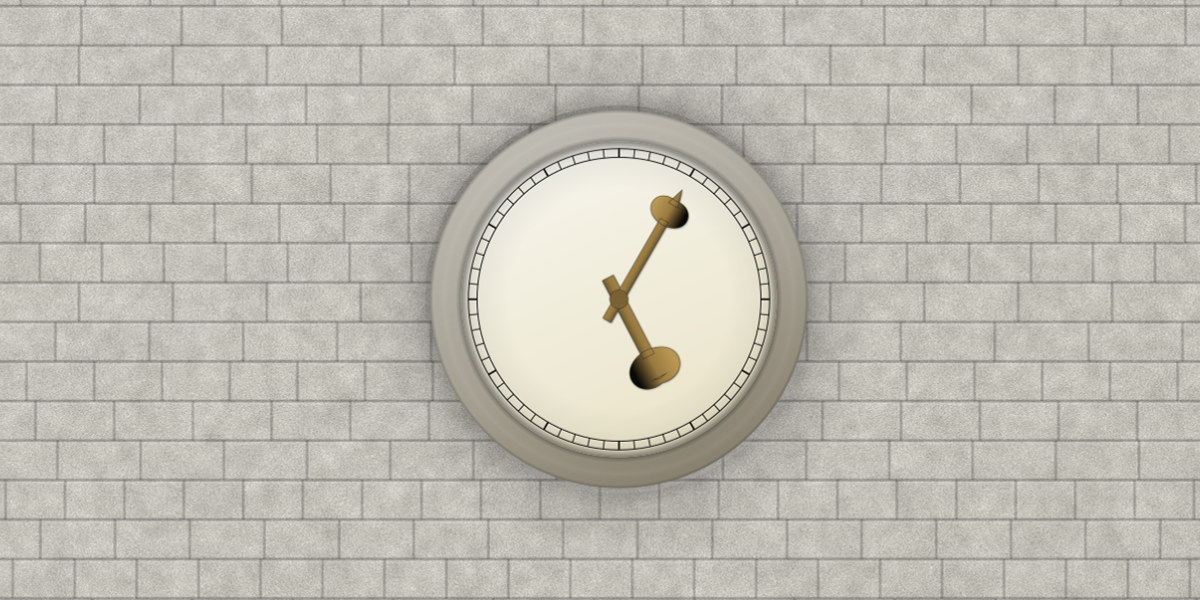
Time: h=5 m=5
